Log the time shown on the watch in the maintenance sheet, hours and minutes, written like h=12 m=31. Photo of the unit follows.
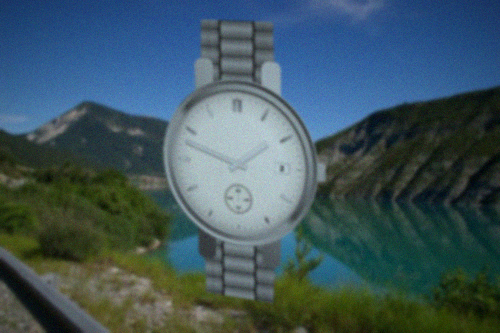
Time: h=1 m=48
